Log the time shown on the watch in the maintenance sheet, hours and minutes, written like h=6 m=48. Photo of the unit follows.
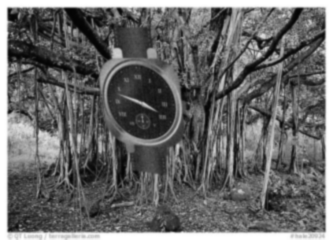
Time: h=3 m=48
